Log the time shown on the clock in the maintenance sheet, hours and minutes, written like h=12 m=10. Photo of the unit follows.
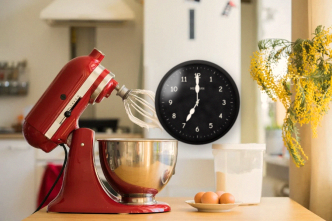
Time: h=7 m=0
